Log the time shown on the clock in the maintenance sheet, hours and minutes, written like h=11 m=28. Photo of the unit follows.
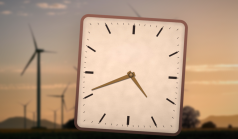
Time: h=4 m=41
